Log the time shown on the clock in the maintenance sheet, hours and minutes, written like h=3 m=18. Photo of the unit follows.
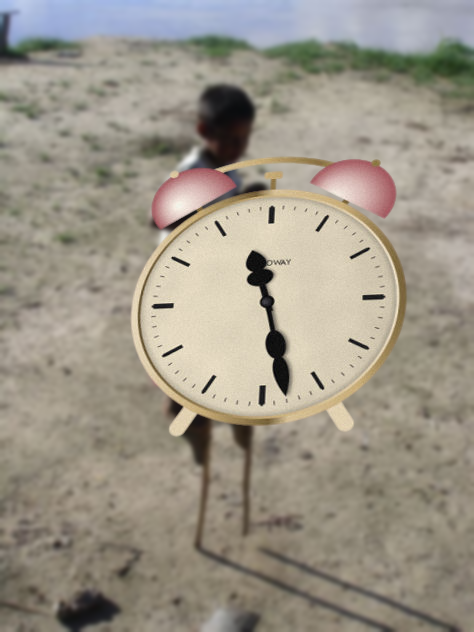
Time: h=11 m=28
